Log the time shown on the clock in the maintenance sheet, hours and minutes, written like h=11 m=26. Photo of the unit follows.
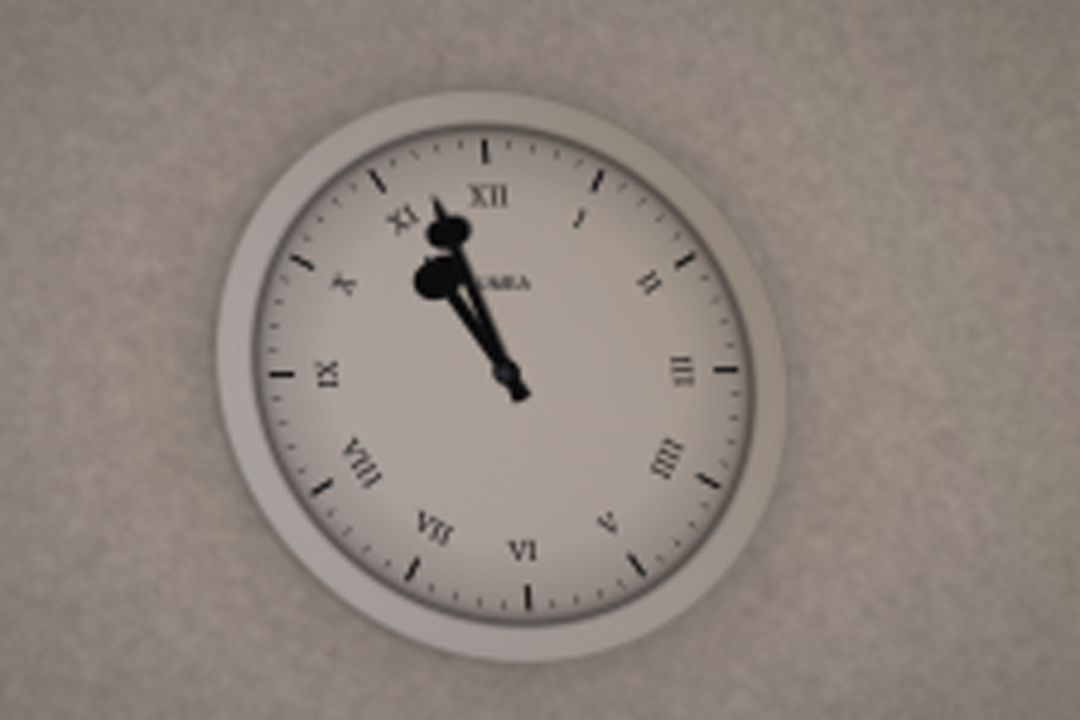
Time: h=10 m=57
